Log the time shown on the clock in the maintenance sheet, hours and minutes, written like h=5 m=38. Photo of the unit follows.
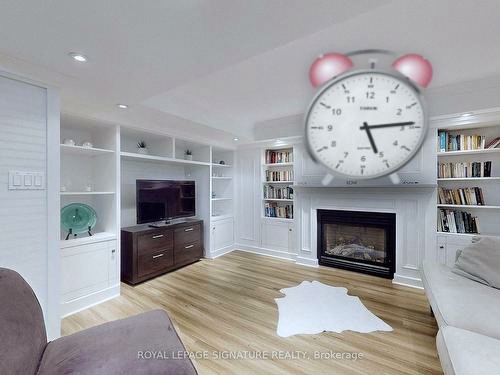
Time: h=5 m=14
